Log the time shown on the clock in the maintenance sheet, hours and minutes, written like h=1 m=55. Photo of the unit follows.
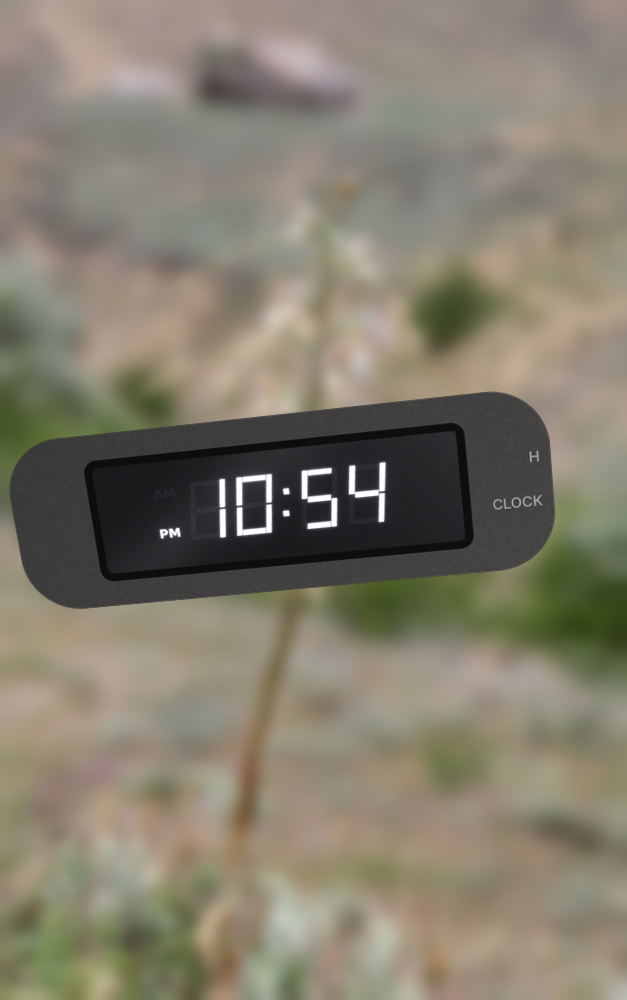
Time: h=10 m=54
